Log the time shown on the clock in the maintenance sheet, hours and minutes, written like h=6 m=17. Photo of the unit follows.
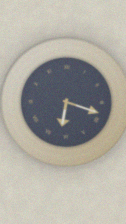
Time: h=6 m=18
